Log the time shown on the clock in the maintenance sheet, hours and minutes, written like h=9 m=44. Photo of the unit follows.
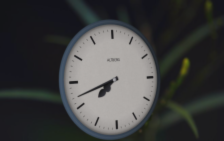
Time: h=7 m=42
